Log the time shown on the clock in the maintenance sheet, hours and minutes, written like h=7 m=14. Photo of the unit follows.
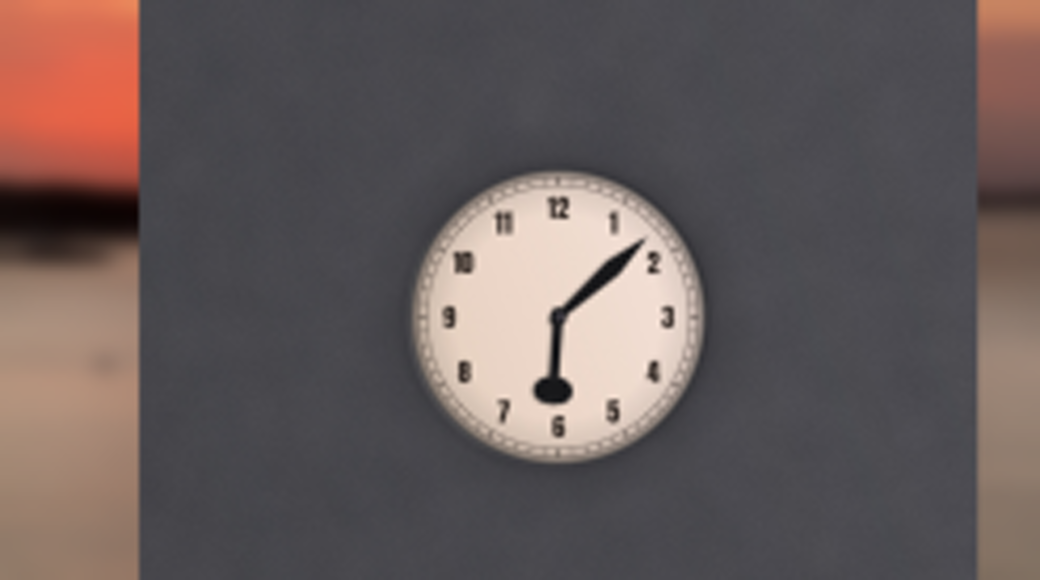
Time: h=6 m=8
